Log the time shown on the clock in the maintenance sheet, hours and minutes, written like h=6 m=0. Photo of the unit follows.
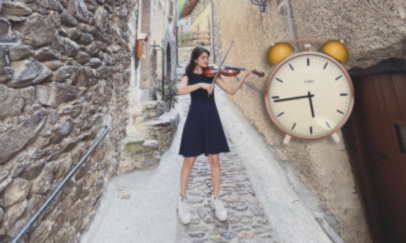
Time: h=5 m=44
